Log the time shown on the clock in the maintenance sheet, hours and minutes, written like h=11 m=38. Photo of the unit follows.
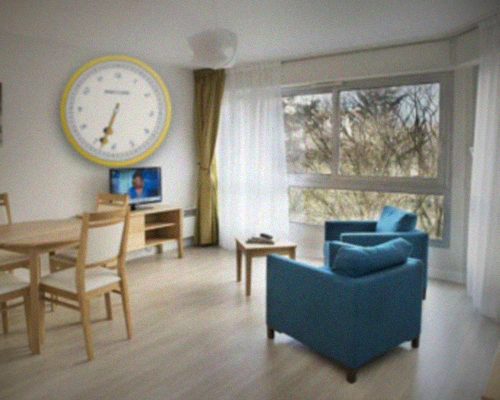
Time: h=6 m=33
